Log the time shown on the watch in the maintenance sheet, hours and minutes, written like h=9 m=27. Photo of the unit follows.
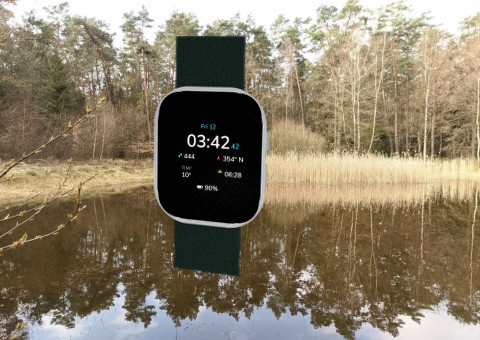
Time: h=3 m=42
